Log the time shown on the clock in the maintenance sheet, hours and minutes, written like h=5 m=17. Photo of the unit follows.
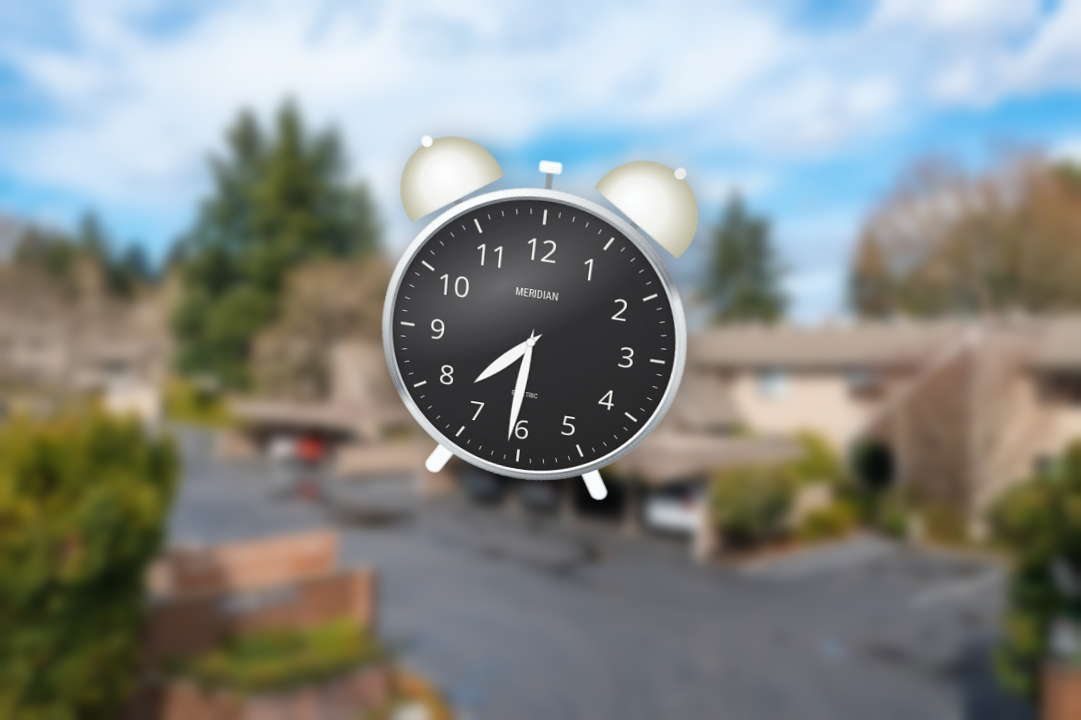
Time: h=7 m=31
